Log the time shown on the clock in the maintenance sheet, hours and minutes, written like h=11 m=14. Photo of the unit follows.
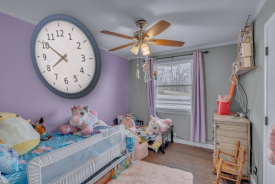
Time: h=7 m=51
